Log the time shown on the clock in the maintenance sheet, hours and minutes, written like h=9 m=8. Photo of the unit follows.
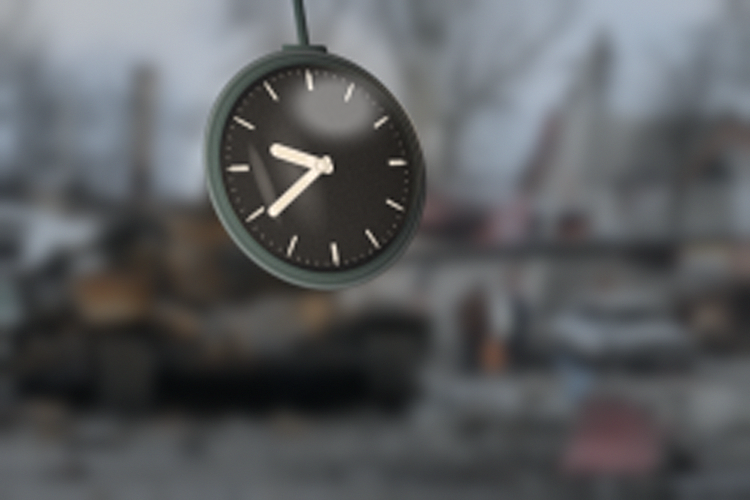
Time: h=9 m=39
